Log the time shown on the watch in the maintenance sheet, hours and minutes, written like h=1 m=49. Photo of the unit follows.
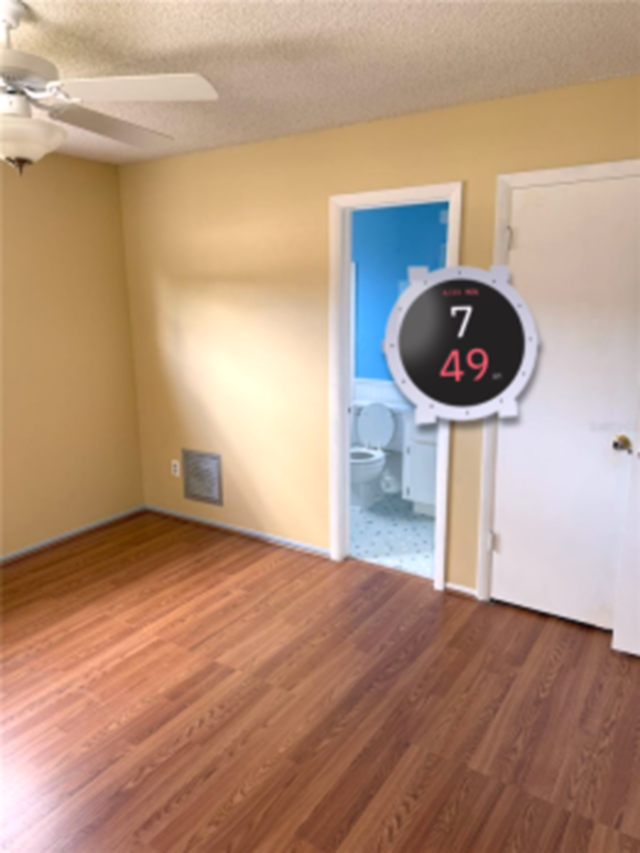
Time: h=7 m=49
